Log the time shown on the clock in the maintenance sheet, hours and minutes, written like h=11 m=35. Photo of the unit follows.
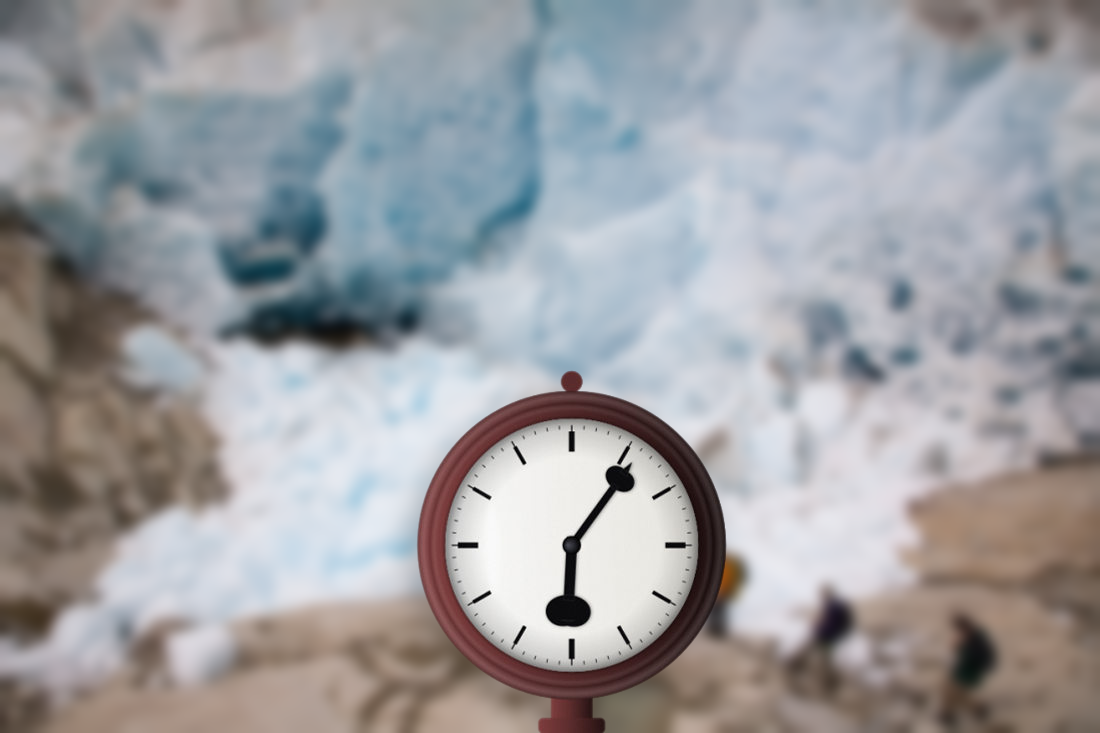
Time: h=6 m=6
